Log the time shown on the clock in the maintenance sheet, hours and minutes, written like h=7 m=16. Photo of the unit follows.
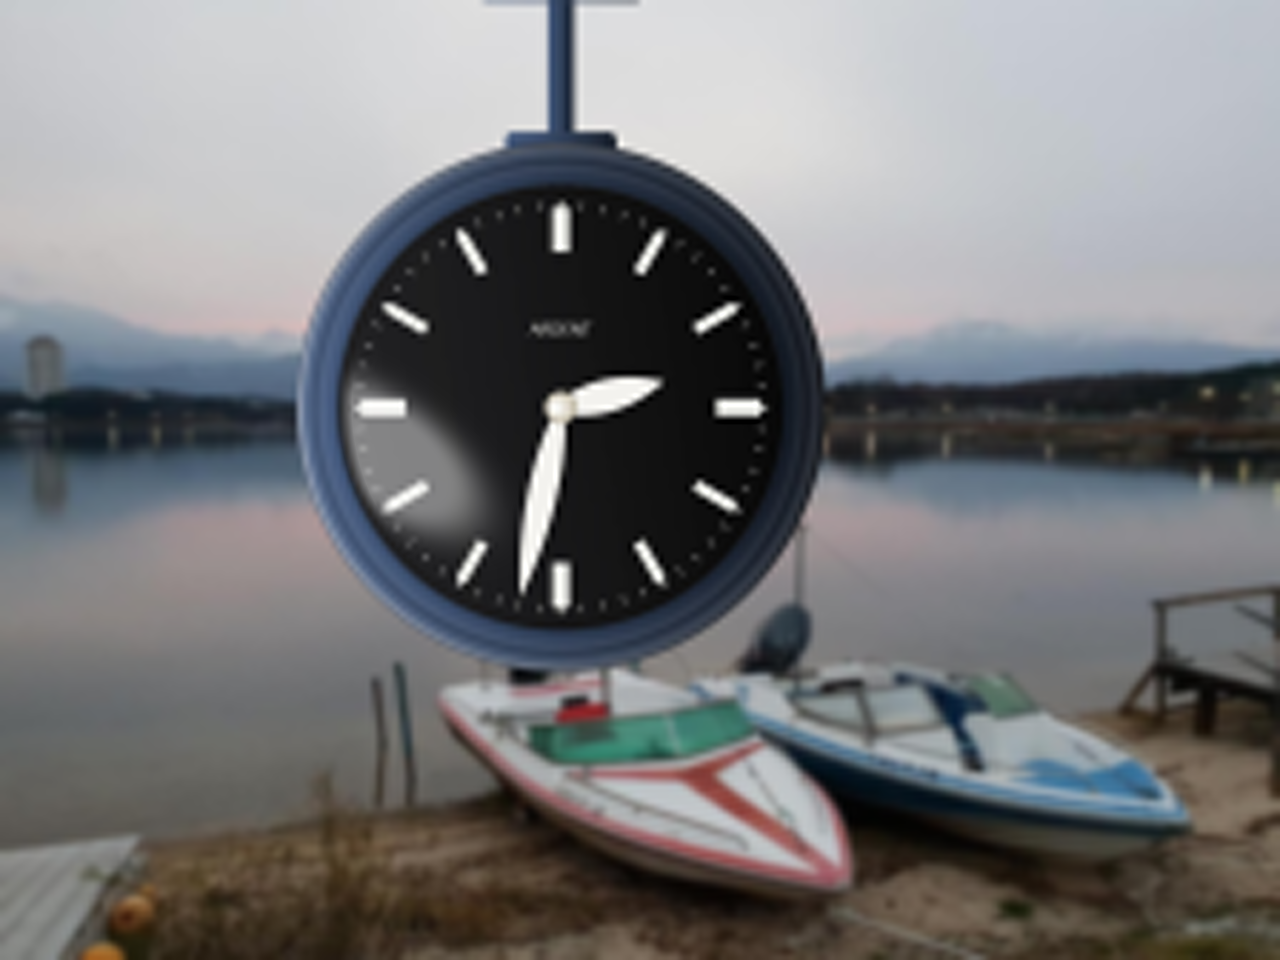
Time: h=2 m=32
